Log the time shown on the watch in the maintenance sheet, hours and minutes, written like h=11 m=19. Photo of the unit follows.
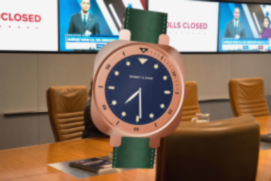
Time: h=7 m=29
